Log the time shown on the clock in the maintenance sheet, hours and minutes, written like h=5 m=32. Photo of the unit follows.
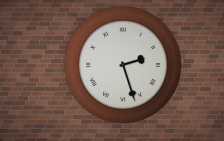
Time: h=2 m=27
